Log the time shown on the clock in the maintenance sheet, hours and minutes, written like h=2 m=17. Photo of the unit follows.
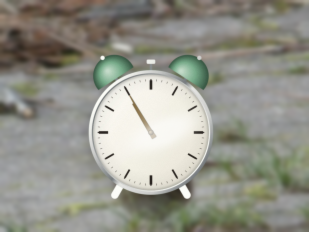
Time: h=10 m=55
